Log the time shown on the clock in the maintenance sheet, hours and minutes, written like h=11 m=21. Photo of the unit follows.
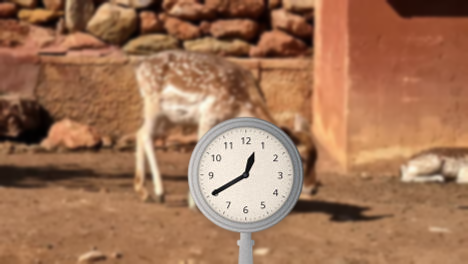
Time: h=12 m=40
